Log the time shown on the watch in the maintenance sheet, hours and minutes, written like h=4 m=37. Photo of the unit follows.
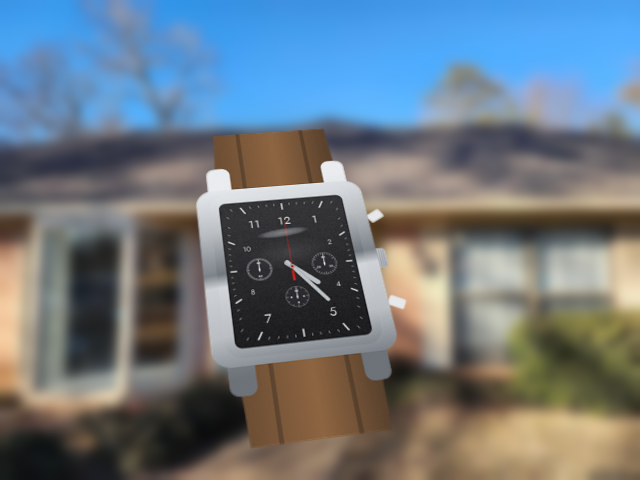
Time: h=4 m=24
